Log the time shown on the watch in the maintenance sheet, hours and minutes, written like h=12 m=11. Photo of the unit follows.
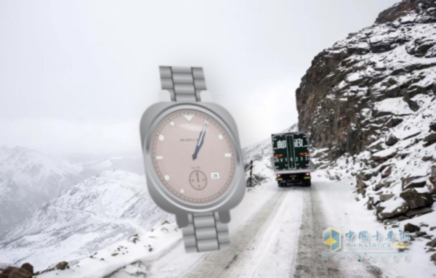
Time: h=1 m=5
